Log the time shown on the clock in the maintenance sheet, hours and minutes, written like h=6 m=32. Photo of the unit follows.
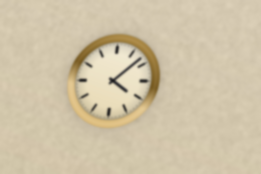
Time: h=4 m=8
